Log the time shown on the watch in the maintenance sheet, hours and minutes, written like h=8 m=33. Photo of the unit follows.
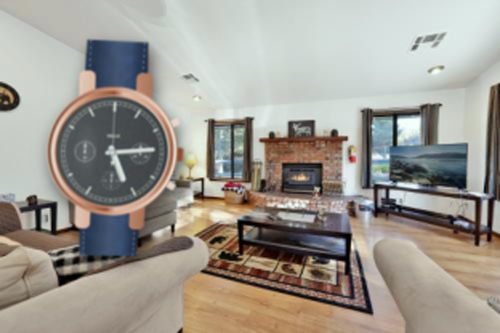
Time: h=5 m=14
